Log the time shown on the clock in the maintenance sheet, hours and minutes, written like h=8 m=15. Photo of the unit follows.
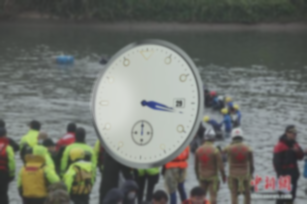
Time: h=3 m=17
